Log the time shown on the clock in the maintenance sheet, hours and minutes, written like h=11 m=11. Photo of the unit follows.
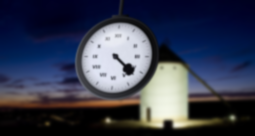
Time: h=4 m=22
